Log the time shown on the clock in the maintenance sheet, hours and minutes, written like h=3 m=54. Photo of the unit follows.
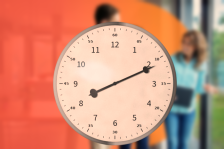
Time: h=8 m=11
